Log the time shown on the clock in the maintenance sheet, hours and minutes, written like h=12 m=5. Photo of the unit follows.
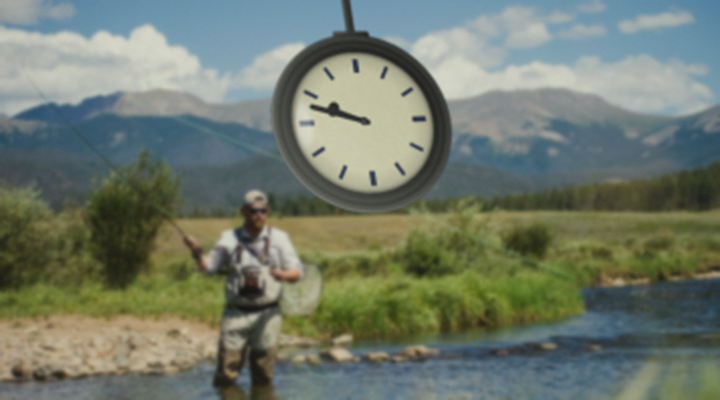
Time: h=9 m=48
